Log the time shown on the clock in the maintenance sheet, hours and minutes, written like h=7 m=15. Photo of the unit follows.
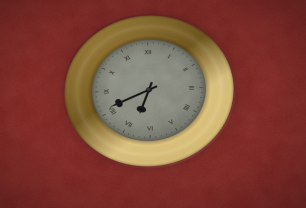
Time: h=6 m=41
